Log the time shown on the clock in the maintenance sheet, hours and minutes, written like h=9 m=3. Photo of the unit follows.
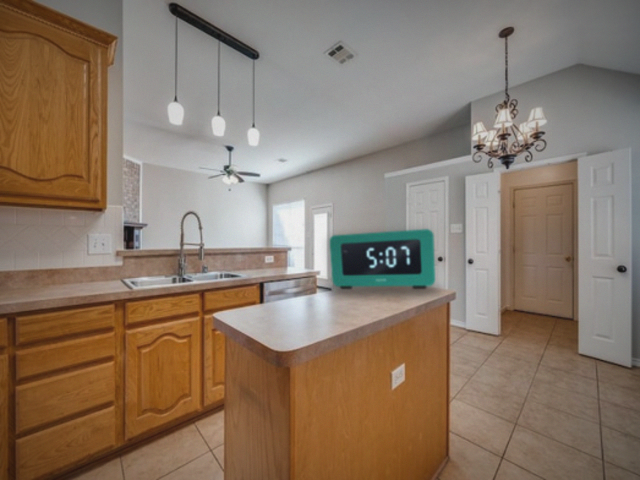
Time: h=5 m=7
